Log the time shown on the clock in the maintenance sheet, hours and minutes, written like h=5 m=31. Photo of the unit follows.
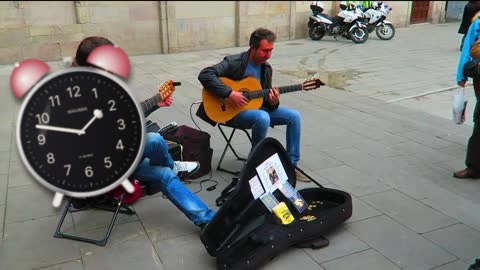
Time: h=1 m=48
